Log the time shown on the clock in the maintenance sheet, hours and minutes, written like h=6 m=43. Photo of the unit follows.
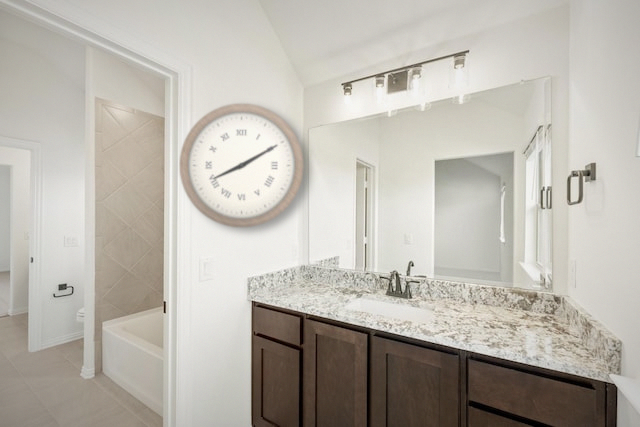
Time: h=8 m=10
